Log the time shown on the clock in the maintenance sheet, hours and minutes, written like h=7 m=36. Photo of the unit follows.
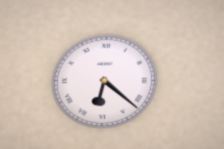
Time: h=6 m=22
